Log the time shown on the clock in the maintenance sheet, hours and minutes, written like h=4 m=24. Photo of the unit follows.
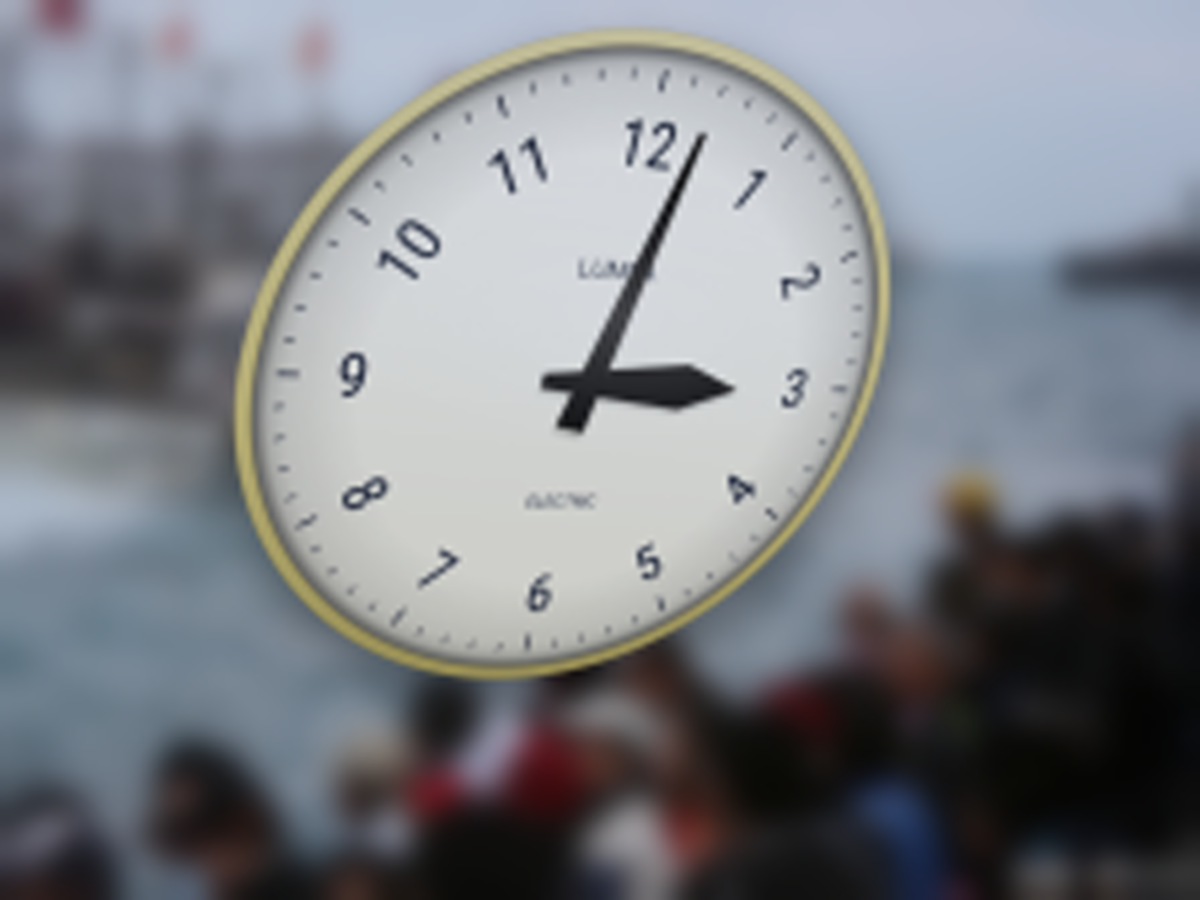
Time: h=3 m=2
